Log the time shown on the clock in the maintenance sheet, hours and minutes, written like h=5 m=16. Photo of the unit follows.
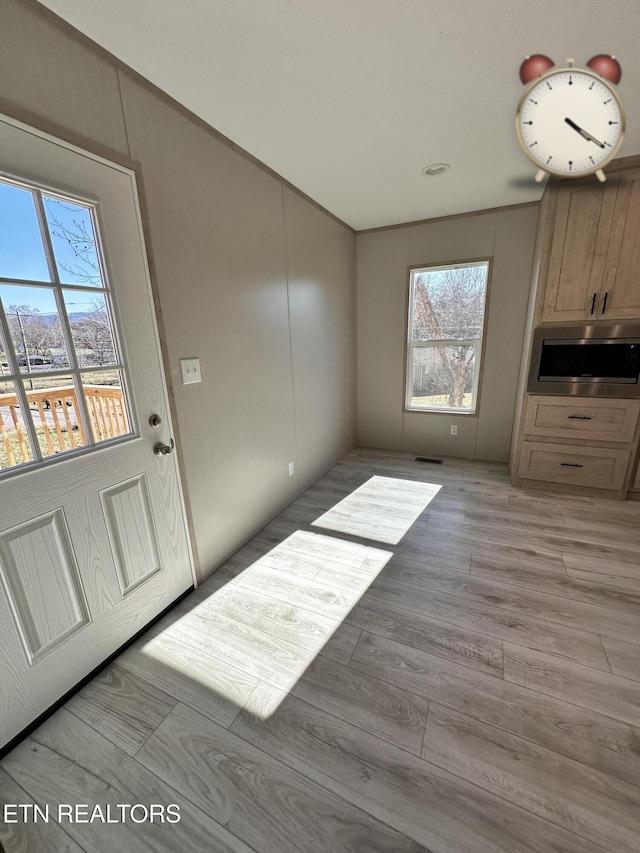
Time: h=4 m=21
